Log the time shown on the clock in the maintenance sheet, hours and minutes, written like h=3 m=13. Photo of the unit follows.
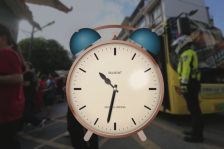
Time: h=10 m=32
